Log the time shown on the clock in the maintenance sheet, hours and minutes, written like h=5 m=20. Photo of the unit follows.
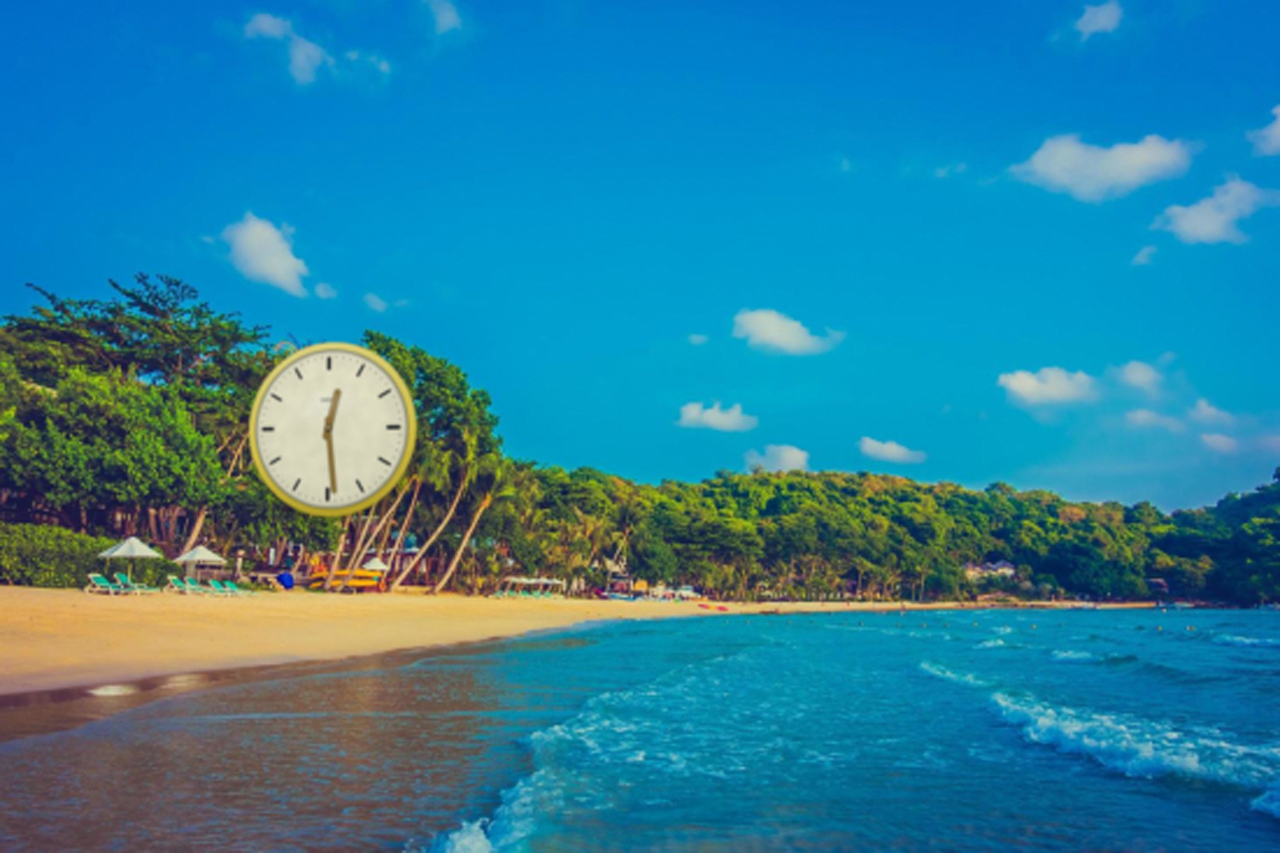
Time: h=12 m=29
